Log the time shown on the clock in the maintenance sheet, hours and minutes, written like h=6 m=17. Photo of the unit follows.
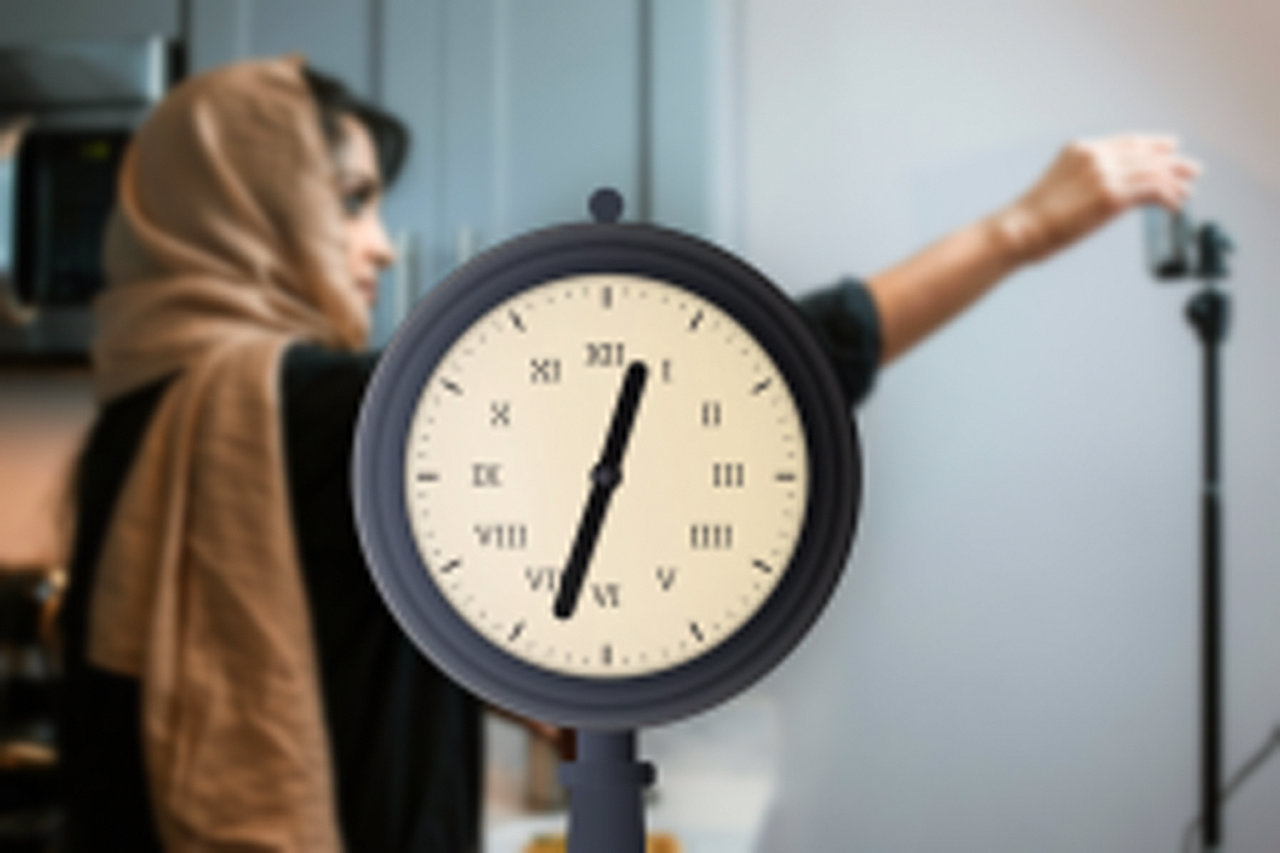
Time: h=12 m=33
